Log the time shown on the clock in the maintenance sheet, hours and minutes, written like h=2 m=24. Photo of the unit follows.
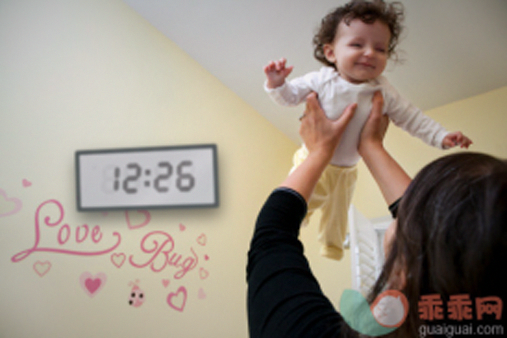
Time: h=12 m=26
